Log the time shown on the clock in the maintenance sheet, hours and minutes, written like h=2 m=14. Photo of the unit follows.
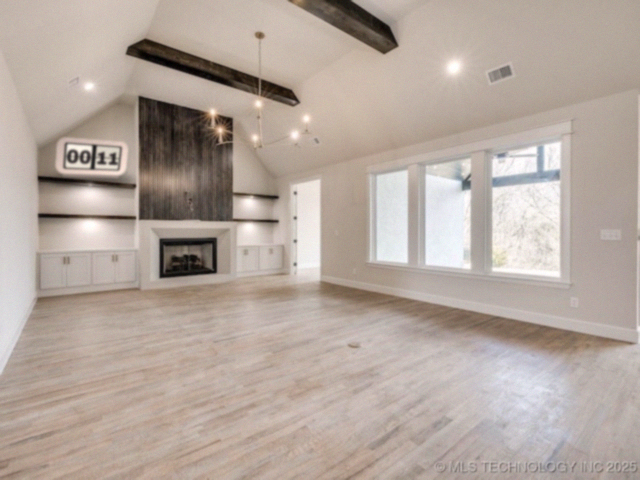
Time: h=0 m=11
